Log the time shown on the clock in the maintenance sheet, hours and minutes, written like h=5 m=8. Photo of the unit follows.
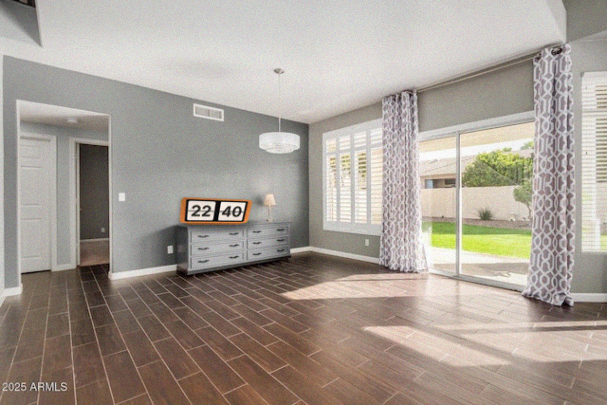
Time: h=22 m=40
